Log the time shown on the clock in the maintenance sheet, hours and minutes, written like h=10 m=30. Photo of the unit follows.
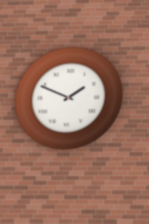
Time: h=1 m=49
